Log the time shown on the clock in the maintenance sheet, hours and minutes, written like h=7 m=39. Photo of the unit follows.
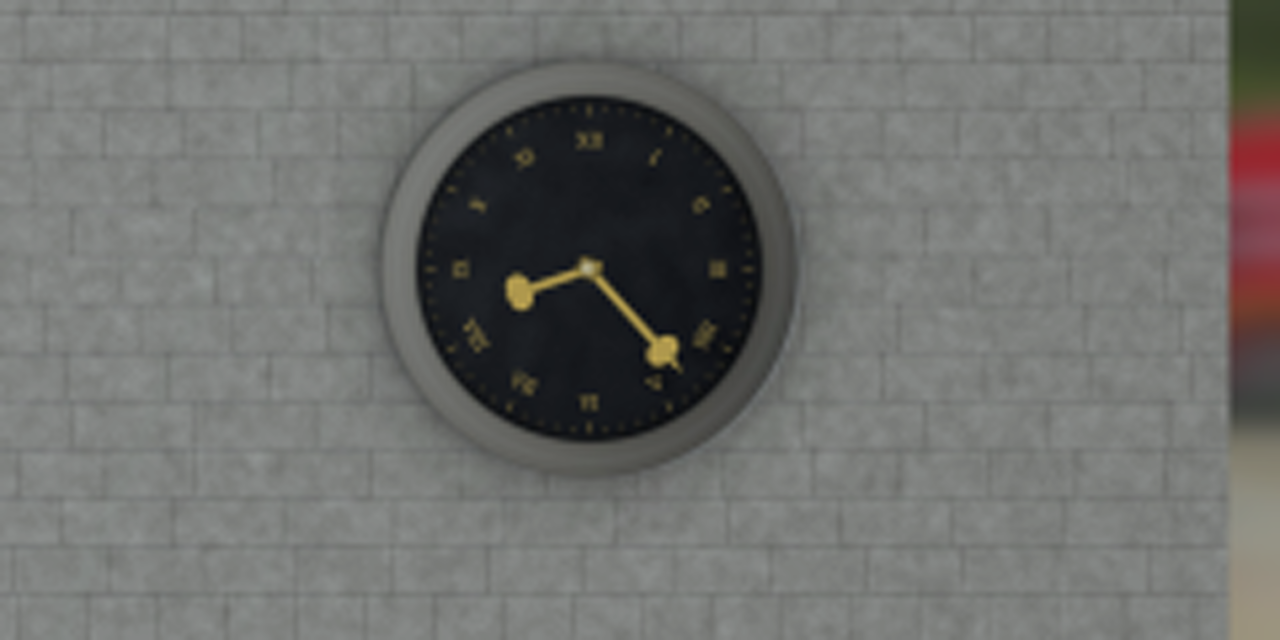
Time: h=8 m=23
